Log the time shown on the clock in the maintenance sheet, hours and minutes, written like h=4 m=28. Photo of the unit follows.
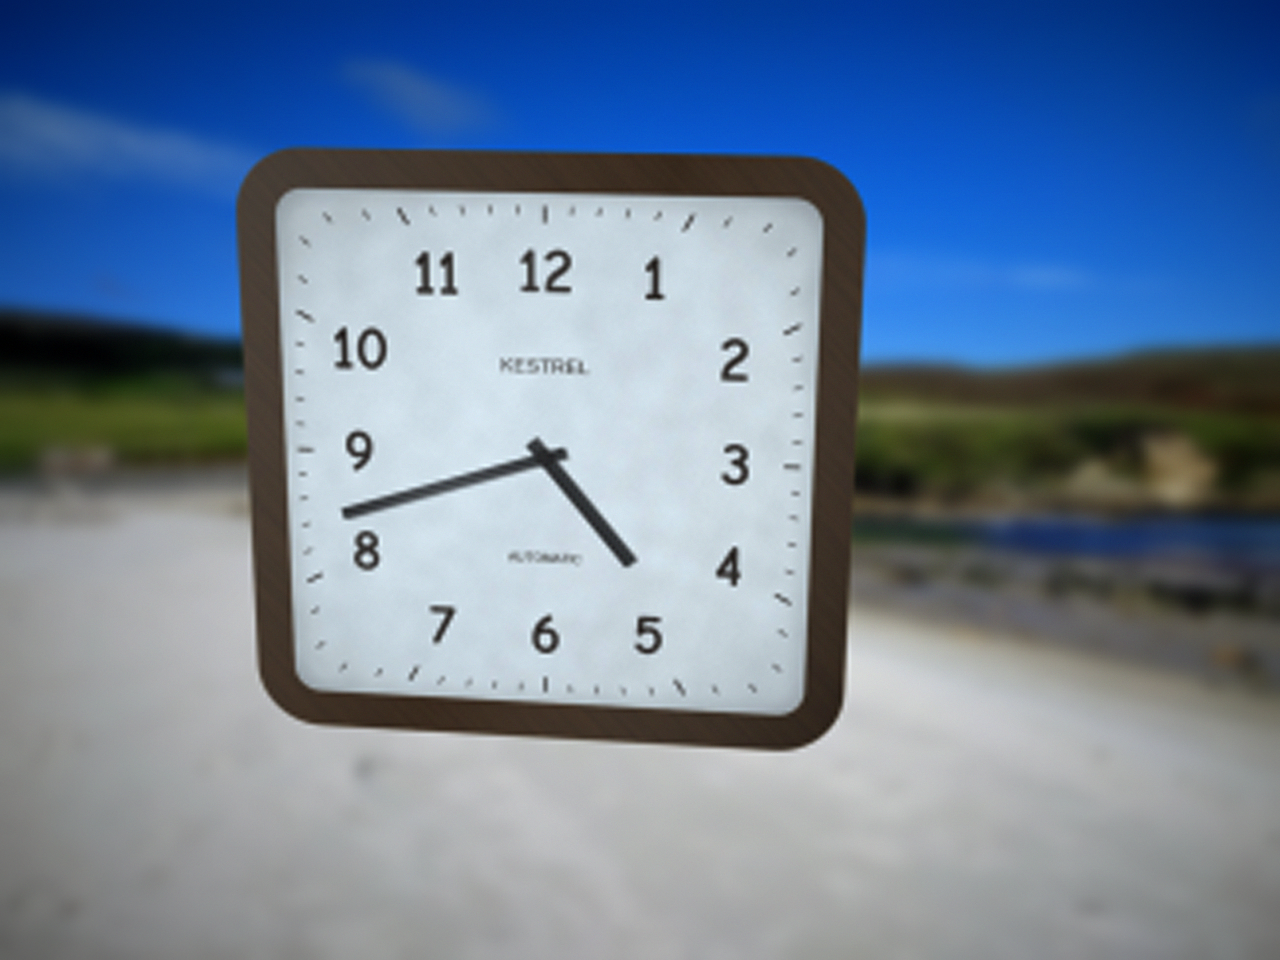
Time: h=4 m=42
